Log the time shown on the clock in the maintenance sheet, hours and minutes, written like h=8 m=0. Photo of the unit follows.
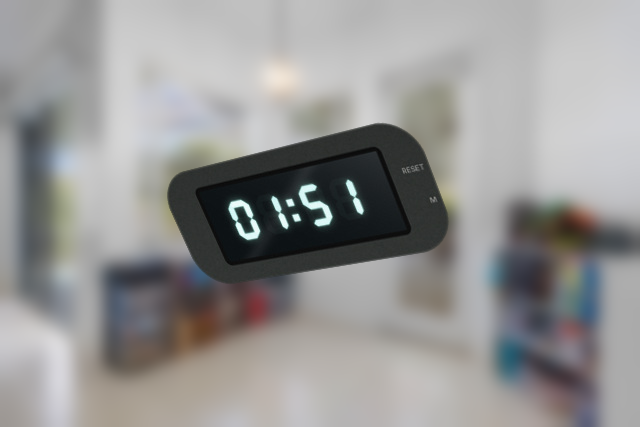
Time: h=1 m=51
